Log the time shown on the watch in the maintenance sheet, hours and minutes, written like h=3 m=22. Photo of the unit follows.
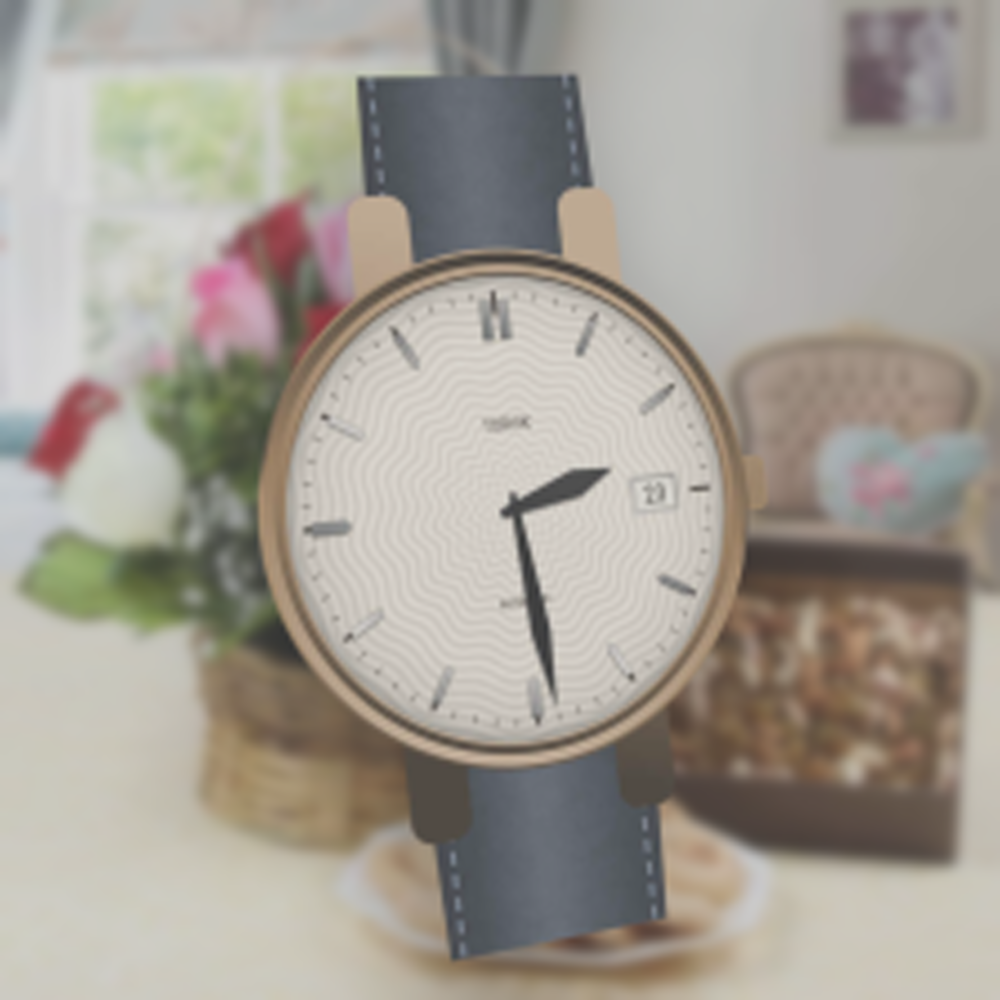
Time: h=2 m=29
